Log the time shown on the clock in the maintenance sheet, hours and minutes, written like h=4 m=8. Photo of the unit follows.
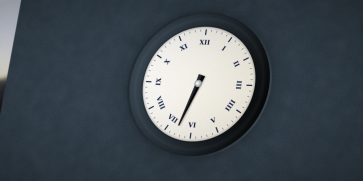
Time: h=6 m=33
